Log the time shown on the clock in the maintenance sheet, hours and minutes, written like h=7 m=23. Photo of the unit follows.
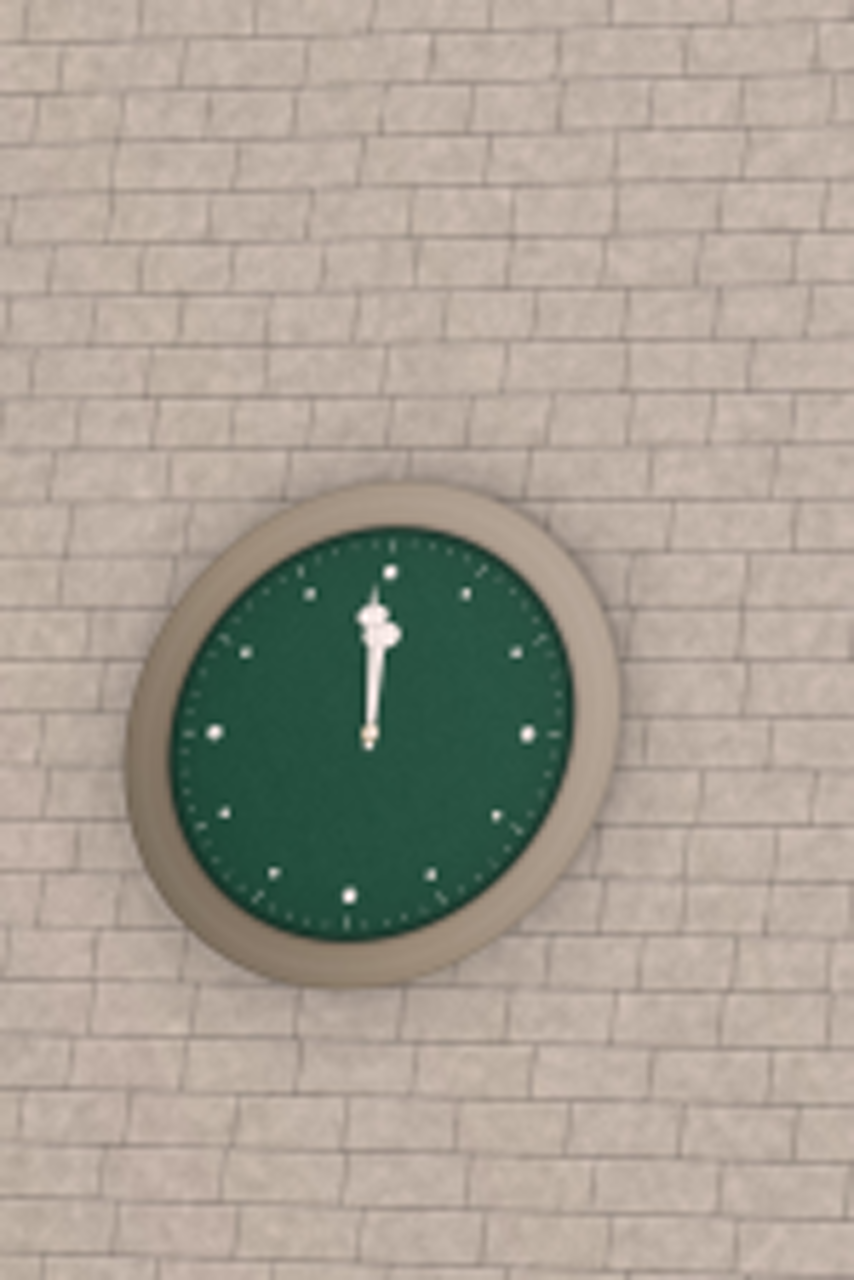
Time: h=11 m=59
